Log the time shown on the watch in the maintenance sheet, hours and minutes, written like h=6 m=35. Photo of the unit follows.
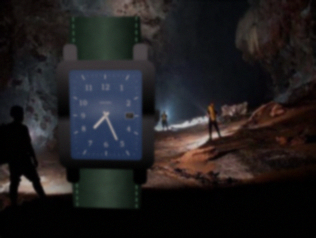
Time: h=7 m=26
